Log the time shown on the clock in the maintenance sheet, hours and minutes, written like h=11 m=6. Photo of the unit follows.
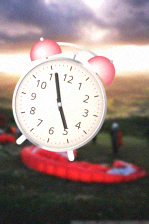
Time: h=4 m=56
